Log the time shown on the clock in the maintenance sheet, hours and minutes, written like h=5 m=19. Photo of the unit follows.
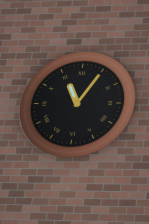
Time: h=11 m=5
